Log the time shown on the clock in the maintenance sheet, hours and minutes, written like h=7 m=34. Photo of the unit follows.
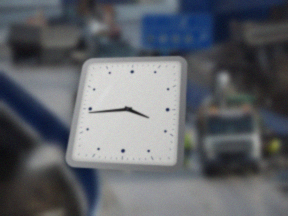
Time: h=3 m=44
